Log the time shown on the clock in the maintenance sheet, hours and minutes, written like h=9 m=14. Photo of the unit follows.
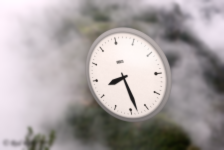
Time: h=8 m=28
